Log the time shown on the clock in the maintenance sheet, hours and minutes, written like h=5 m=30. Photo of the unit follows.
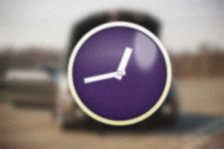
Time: h=12 m=43
